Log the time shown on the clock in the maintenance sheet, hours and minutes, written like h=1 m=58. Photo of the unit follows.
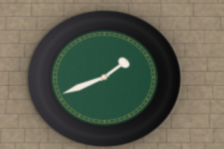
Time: h=1 m=41
